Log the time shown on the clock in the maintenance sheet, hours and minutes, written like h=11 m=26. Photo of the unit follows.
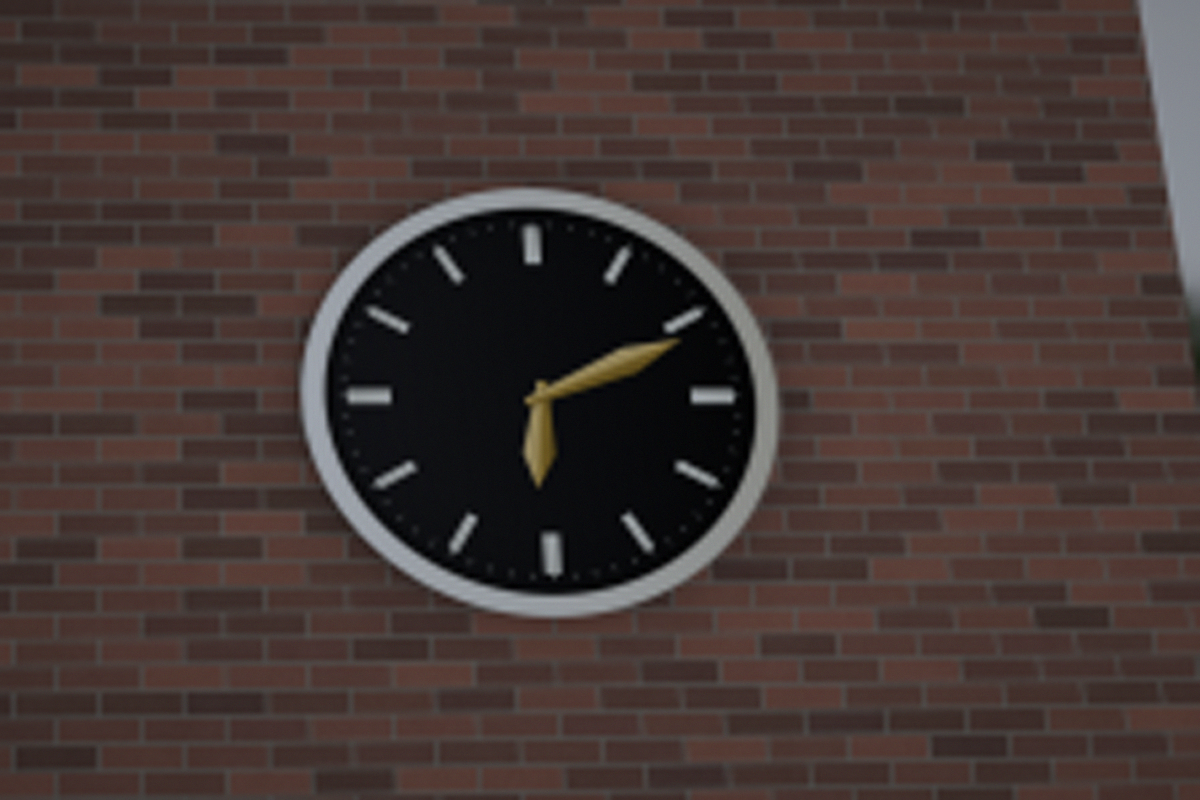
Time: h=6 m=11
